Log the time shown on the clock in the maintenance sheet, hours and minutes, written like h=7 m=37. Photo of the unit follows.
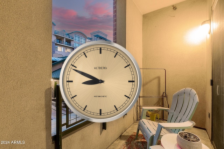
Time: h=8 m=49
